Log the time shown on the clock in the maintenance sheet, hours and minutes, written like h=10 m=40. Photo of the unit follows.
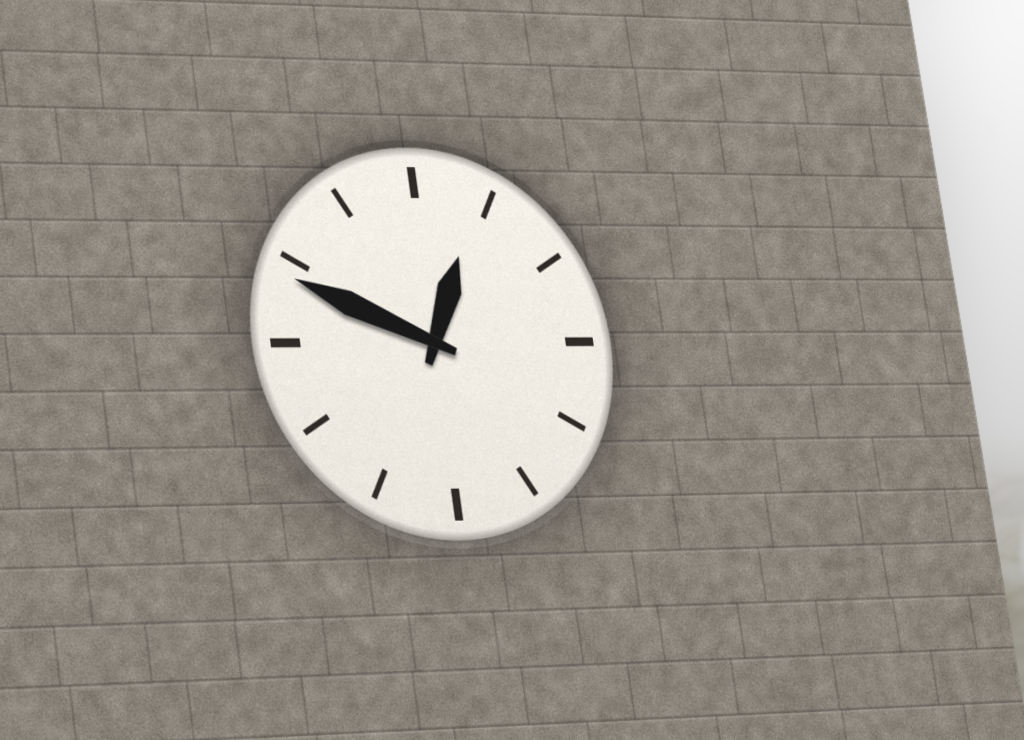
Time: h=12 m=49
